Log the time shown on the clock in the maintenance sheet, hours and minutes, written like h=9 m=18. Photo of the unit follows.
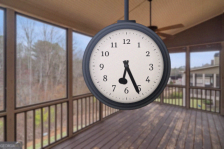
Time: h=6 m=26
